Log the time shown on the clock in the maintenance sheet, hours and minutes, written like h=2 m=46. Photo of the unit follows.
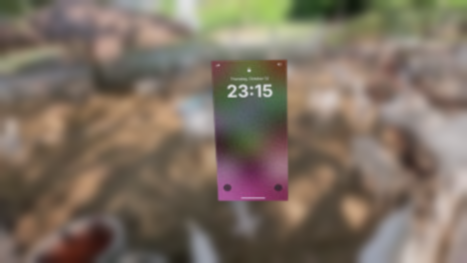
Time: h=23 m=15
